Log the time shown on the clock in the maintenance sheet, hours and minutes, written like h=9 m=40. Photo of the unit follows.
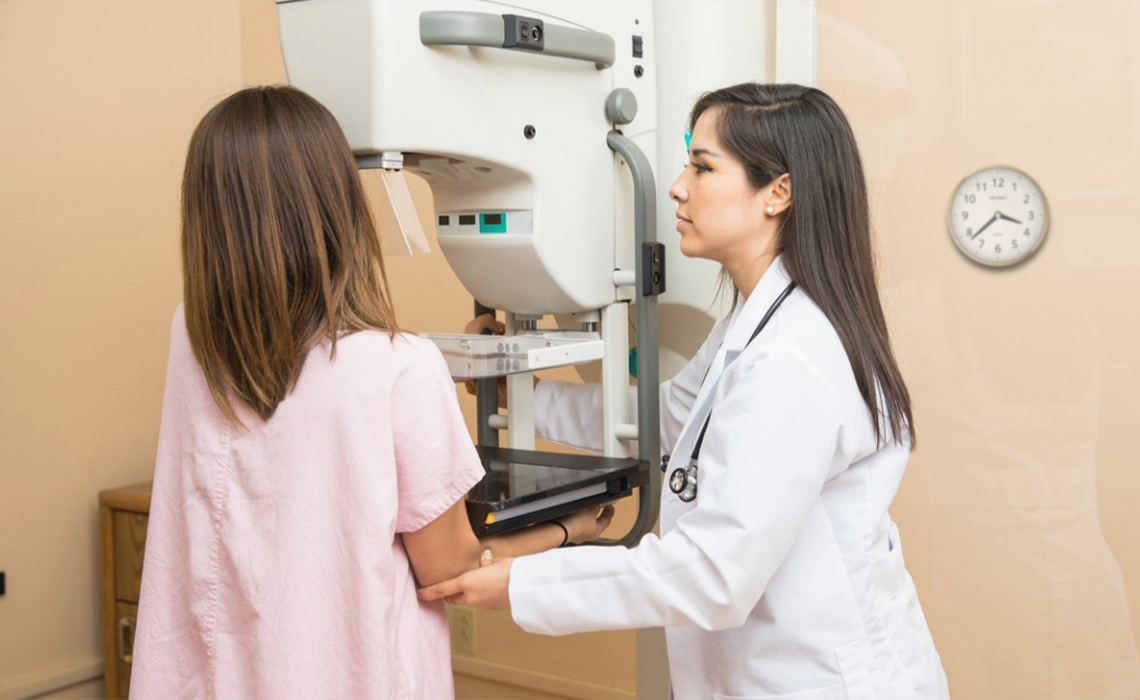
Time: h=3 m=38
